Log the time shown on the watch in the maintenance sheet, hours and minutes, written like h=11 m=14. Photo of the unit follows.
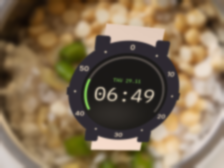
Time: h=6 m=49
